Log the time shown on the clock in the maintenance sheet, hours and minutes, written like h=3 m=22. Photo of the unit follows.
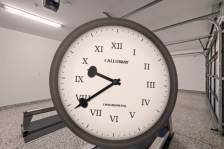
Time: h=9 m=39
